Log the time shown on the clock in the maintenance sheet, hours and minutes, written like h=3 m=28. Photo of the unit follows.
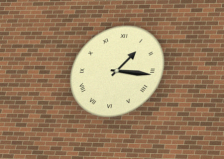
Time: h=1 m=16
